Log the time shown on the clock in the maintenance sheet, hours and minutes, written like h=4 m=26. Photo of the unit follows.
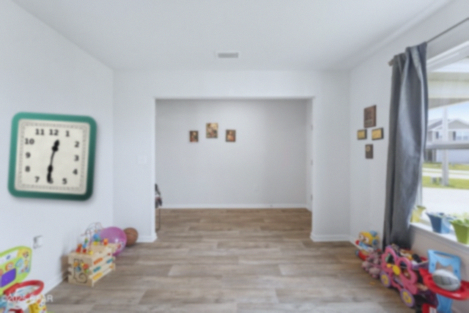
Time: h=12 m=31
